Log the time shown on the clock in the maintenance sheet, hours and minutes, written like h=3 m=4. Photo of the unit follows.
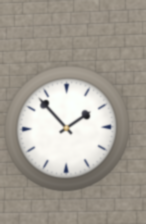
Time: h=1 m=53
